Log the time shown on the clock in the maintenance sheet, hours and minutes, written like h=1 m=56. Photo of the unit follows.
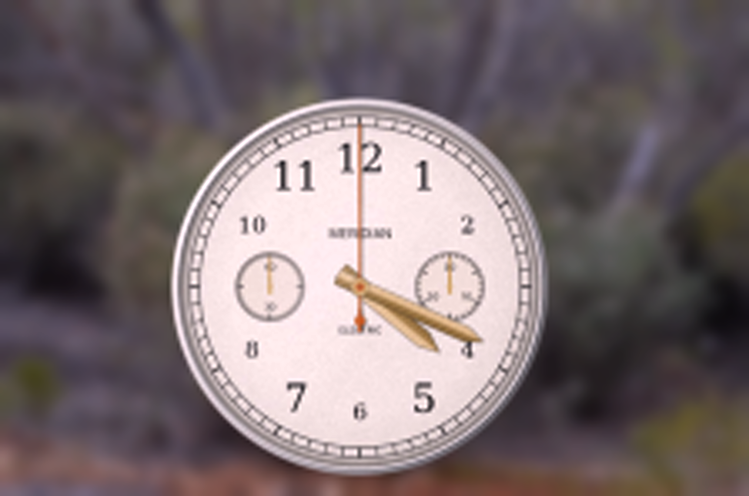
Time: h=4 m=19
